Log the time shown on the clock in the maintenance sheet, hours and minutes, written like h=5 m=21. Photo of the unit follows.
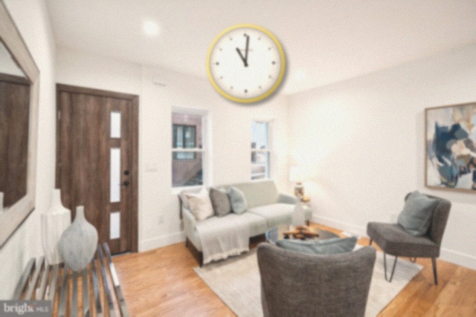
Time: h=11 m=1
